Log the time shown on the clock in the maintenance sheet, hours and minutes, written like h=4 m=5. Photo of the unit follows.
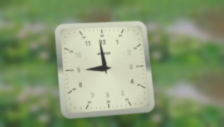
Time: h=8 m=59
